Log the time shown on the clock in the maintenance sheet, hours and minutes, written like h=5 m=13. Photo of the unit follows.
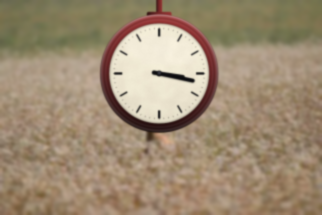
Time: h=3 m=17
